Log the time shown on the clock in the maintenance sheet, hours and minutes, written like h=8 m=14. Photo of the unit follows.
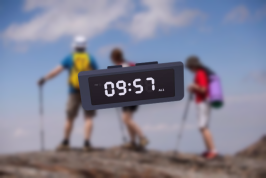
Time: h=9 m=57
